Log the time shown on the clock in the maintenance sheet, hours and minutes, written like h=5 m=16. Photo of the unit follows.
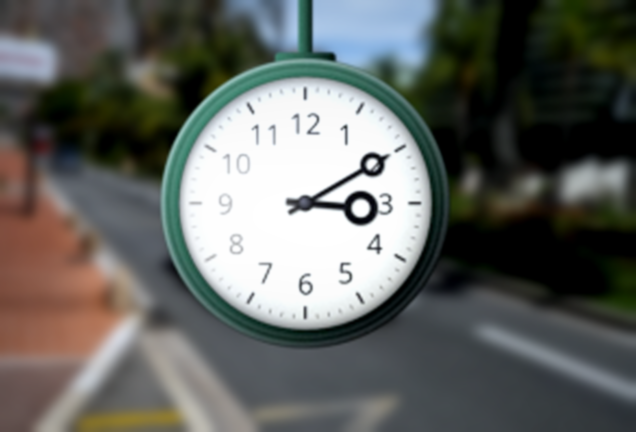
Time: h=3 m=10
